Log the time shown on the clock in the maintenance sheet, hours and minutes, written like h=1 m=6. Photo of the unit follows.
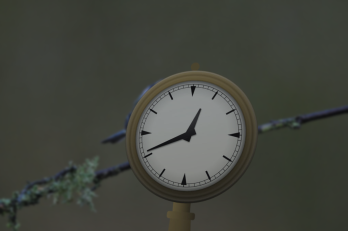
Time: h=12 m=41
